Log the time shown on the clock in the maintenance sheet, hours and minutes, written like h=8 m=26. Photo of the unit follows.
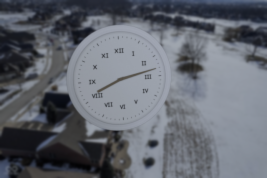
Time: h=8 m=13
